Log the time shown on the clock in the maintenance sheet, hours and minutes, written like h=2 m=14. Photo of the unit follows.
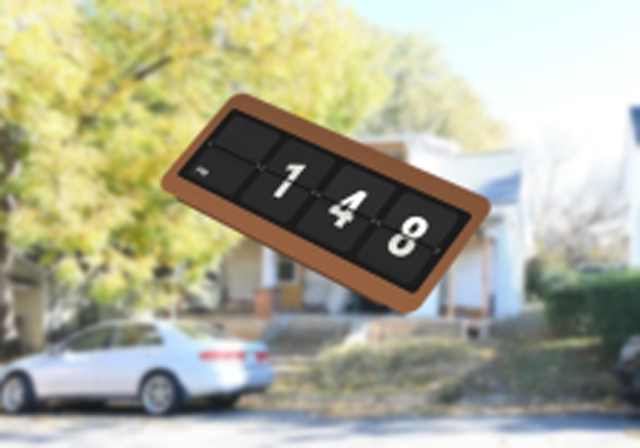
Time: h=1 m=48
